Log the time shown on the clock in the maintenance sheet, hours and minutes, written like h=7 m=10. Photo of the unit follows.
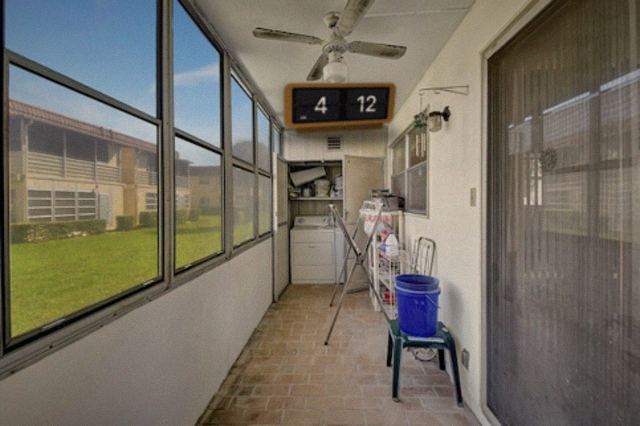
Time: h=4 m=12
